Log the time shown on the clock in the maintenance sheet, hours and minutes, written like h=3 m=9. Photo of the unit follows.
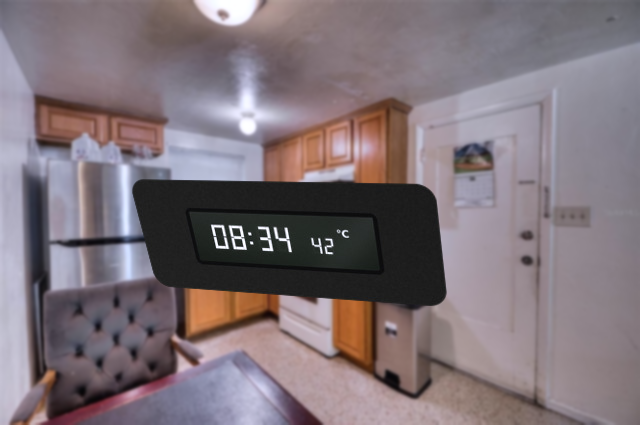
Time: h=8 m=34
